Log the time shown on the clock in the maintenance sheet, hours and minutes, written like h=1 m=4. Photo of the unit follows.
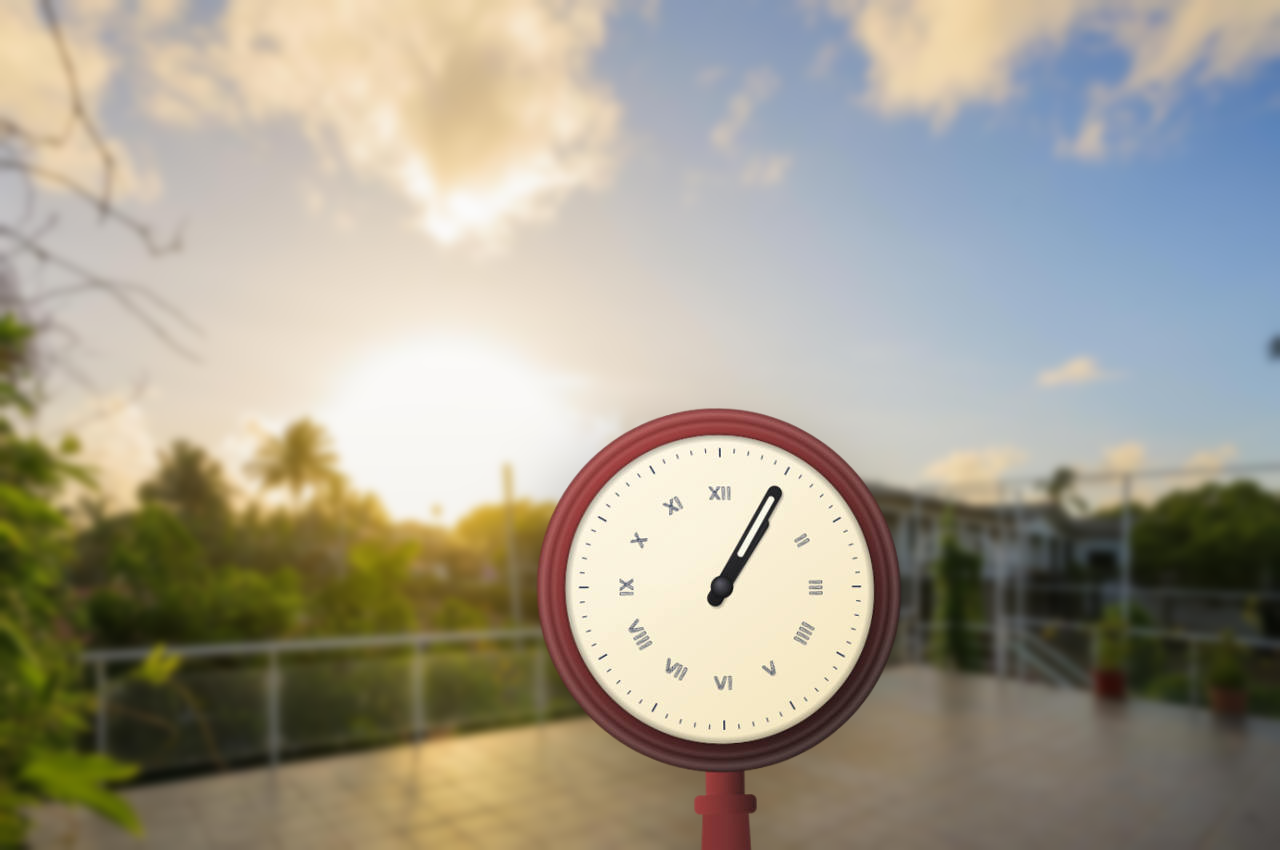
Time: h=1 m=5
